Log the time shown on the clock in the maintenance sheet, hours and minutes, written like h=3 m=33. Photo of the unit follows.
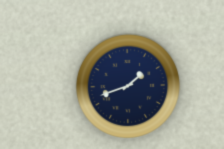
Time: h=1 m=42
